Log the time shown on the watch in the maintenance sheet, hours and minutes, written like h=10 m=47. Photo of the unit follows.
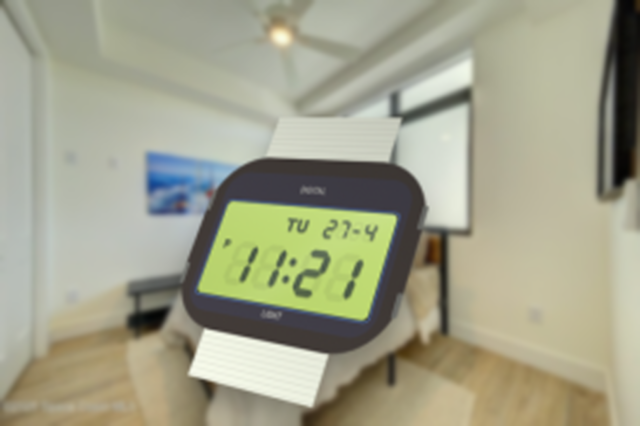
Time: h=11 m=21
